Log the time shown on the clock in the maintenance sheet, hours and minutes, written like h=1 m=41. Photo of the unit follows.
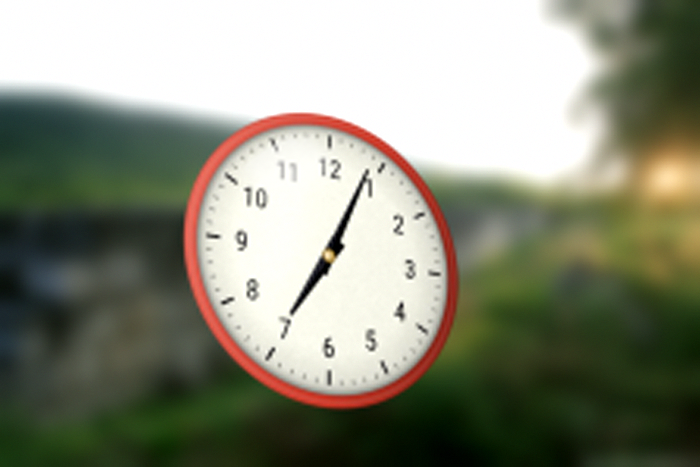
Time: h=7 m=4
